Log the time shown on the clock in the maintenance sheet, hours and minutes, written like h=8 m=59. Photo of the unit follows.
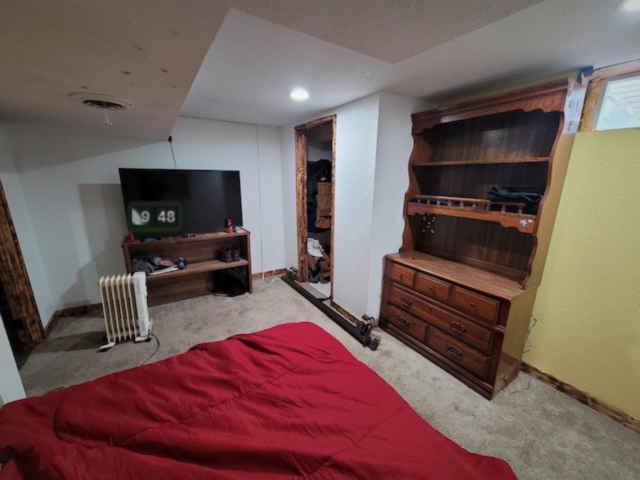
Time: h=9 m=48
